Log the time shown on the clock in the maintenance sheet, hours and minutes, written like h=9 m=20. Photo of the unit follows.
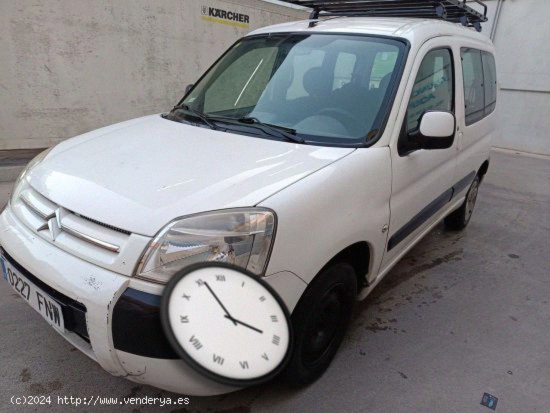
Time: h=3 m=56
